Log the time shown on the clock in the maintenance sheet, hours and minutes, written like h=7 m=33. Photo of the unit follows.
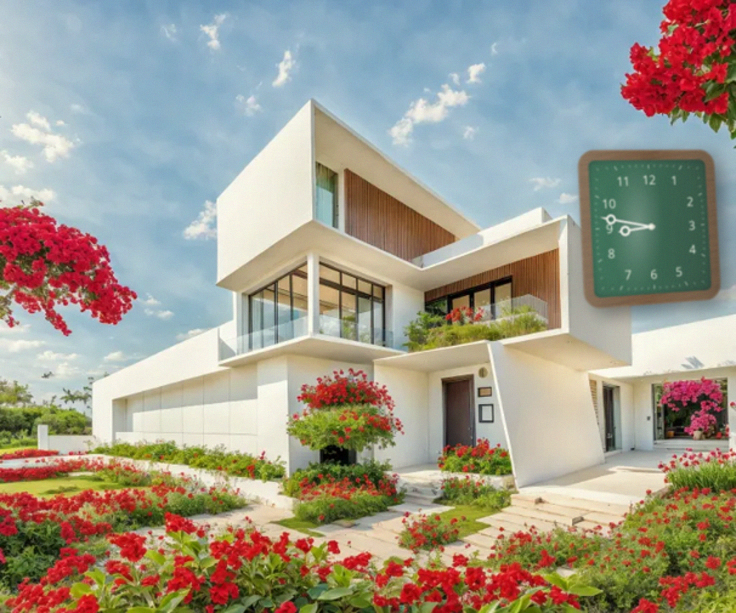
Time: h=8 m=47
